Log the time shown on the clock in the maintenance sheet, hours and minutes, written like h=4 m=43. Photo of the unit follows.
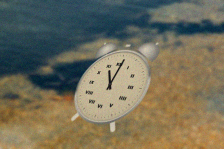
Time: h=11 m=1
